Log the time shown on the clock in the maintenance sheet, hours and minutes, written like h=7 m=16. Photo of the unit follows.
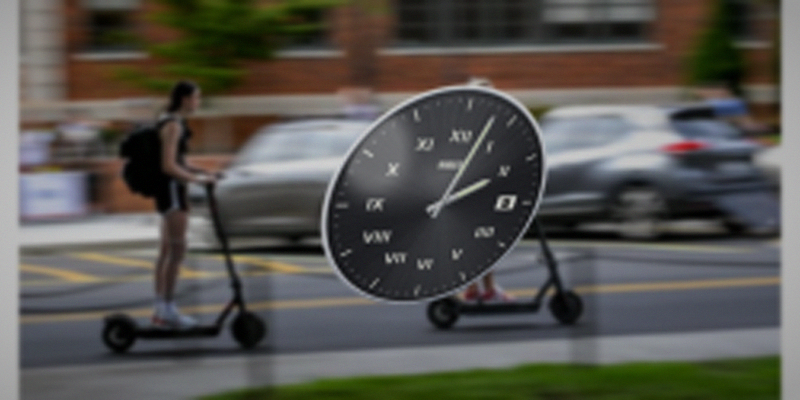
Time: h=2 m=3
